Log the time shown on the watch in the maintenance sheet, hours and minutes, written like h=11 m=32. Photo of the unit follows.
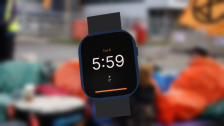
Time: h=5 m=59
